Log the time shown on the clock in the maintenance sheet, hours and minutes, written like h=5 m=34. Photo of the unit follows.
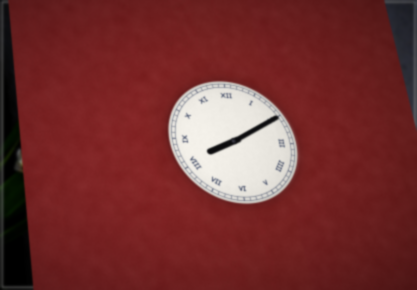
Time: h=8 m=10
